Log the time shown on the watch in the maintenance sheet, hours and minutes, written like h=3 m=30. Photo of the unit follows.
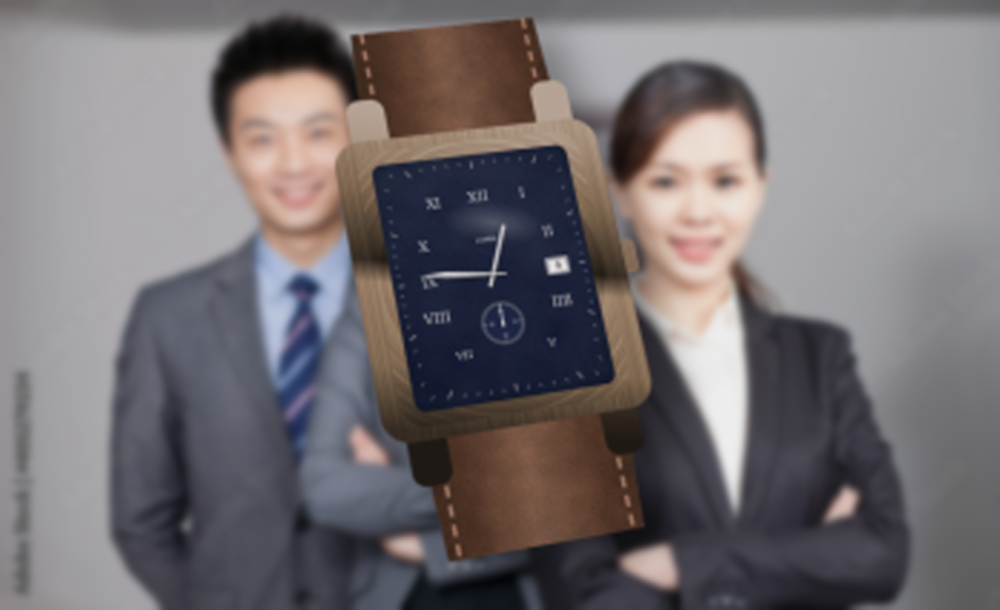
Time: h=12 m=46
